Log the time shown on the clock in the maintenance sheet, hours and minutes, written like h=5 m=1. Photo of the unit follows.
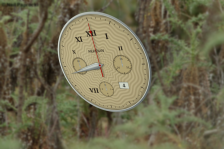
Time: h=8 m=43
